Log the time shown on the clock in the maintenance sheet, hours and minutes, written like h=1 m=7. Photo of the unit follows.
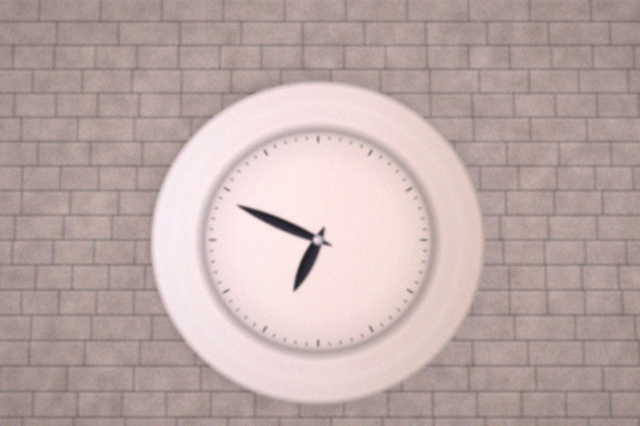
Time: h=6 m=49
